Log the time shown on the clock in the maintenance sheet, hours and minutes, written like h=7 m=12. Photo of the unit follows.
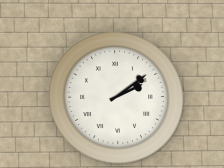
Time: h=2 m=9
